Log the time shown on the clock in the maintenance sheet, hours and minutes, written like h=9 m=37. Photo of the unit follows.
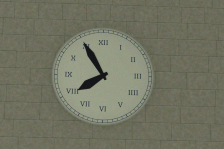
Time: h=7 m=55
